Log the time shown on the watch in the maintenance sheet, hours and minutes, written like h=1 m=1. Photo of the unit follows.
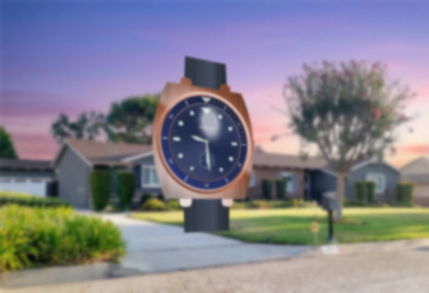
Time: h=9 m=29
